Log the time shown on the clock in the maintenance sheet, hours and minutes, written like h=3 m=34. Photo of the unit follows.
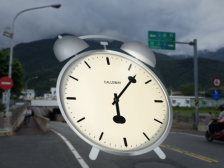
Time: h=6 m=7
